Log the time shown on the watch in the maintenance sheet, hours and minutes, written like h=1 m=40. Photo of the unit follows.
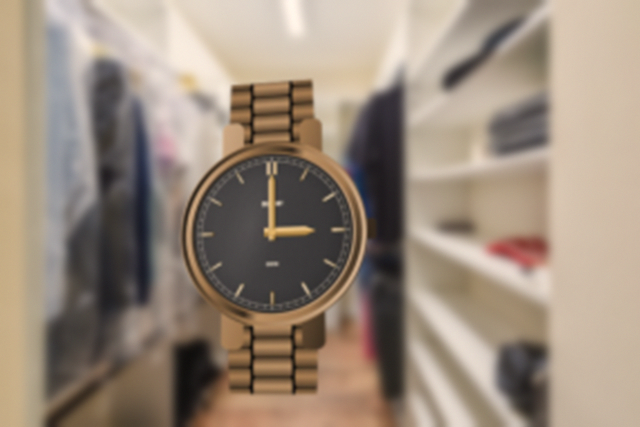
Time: h=3 m=0
